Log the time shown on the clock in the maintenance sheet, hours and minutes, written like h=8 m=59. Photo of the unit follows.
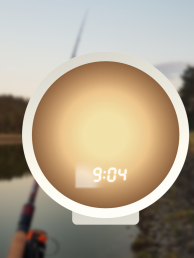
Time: h=9 m=4
